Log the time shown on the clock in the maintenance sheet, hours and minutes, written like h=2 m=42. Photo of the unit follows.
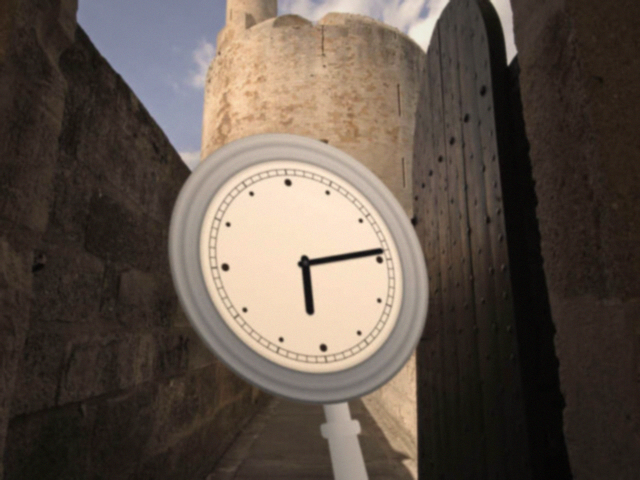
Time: h=6 m=14
